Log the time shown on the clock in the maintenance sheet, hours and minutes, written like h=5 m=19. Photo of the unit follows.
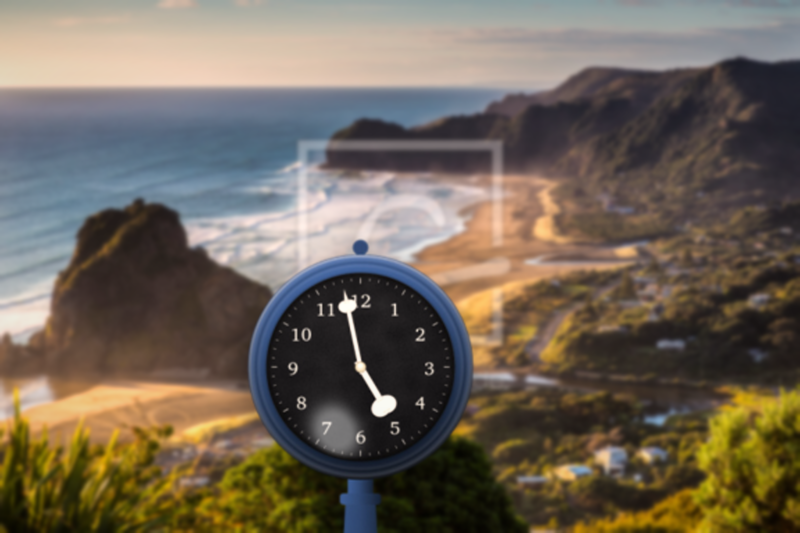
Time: h=4 m=58
